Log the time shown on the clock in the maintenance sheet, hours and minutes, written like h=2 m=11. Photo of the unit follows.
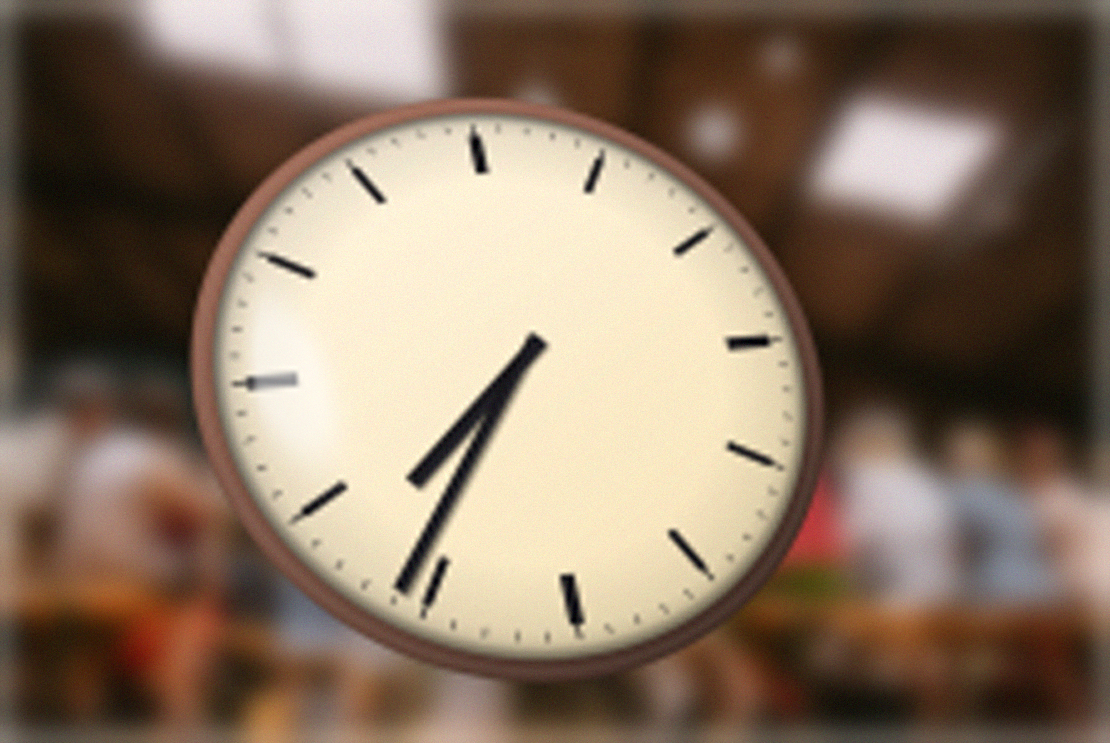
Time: h=7 m=36
